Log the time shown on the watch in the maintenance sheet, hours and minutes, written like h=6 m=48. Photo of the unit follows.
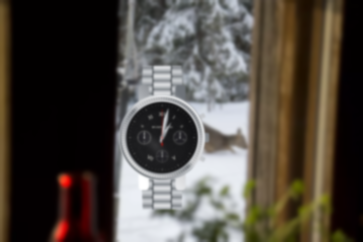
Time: h=1 m=2
